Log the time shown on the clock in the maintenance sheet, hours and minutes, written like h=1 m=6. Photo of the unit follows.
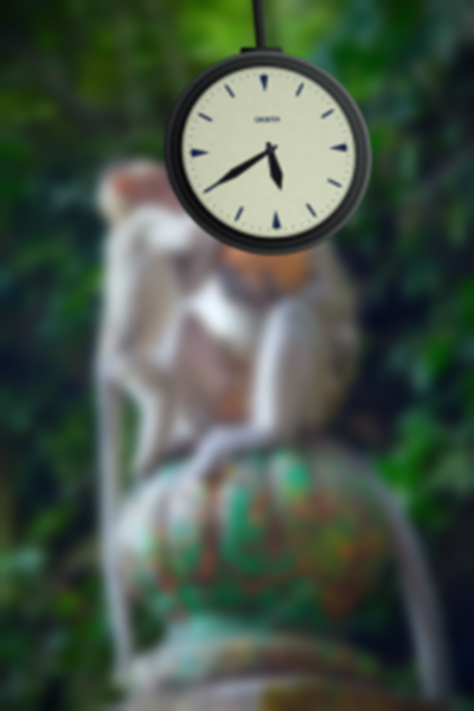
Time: h=5 m=40
